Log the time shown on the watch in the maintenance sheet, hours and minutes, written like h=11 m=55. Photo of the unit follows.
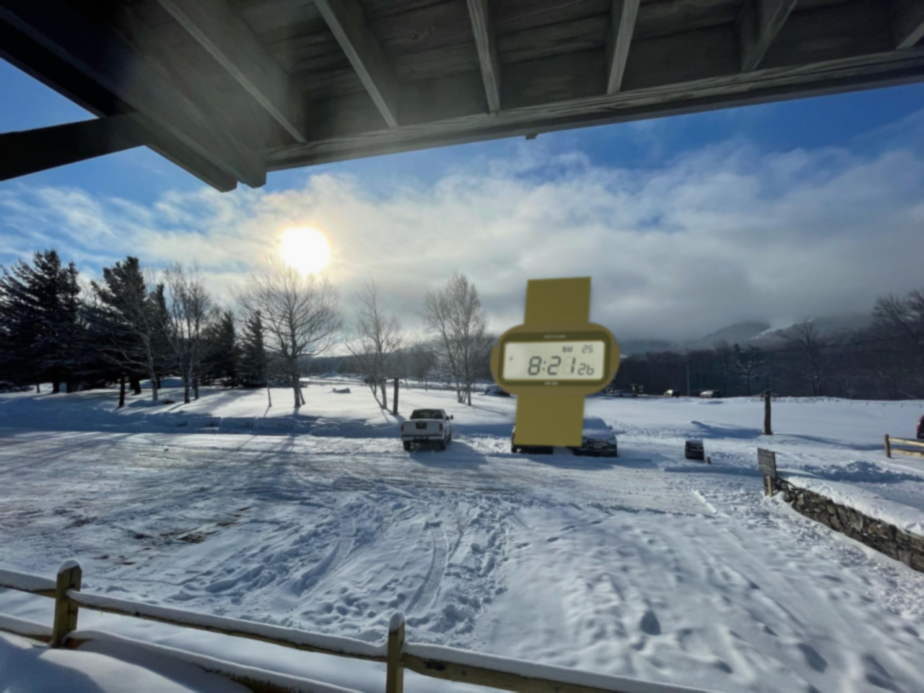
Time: h=8 m=21
